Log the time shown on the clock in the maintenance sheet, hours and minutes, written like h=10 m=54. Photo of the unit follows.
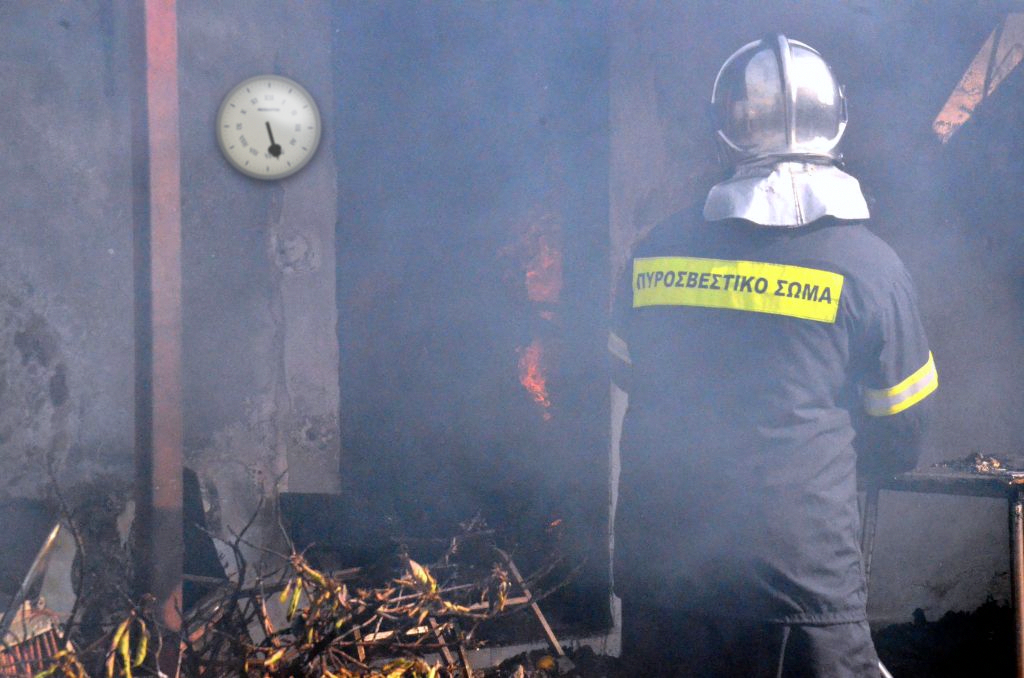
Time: h=5 m=27
